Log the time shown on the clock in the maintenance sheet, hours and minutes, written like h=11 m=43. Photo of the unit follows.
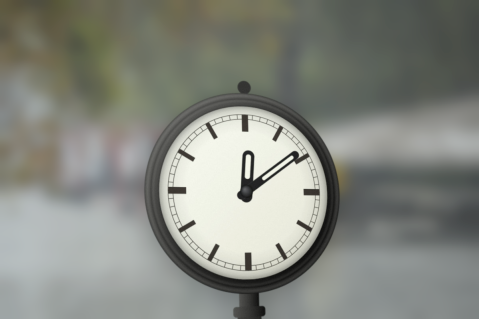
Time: h=12 m=9
